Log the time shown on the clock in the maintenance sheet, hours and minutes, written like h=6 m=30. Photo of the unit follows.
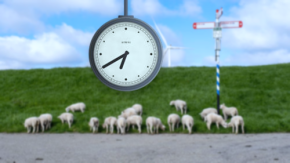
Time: h=6 m=40
